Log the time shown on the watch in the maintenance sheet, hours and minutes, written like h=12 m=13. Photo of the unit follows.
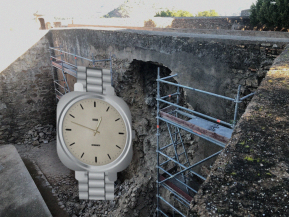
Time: h=12 m=48
